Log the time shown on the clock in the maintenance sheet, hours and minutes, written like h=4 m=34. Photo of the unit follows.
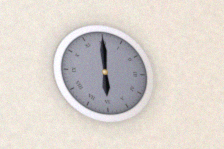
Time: h=6 m=0
